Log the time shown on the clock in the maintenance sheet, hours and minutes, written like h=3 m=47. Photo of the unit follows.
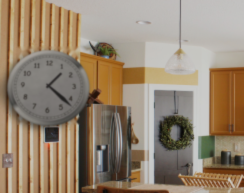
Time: h=1 m=22
